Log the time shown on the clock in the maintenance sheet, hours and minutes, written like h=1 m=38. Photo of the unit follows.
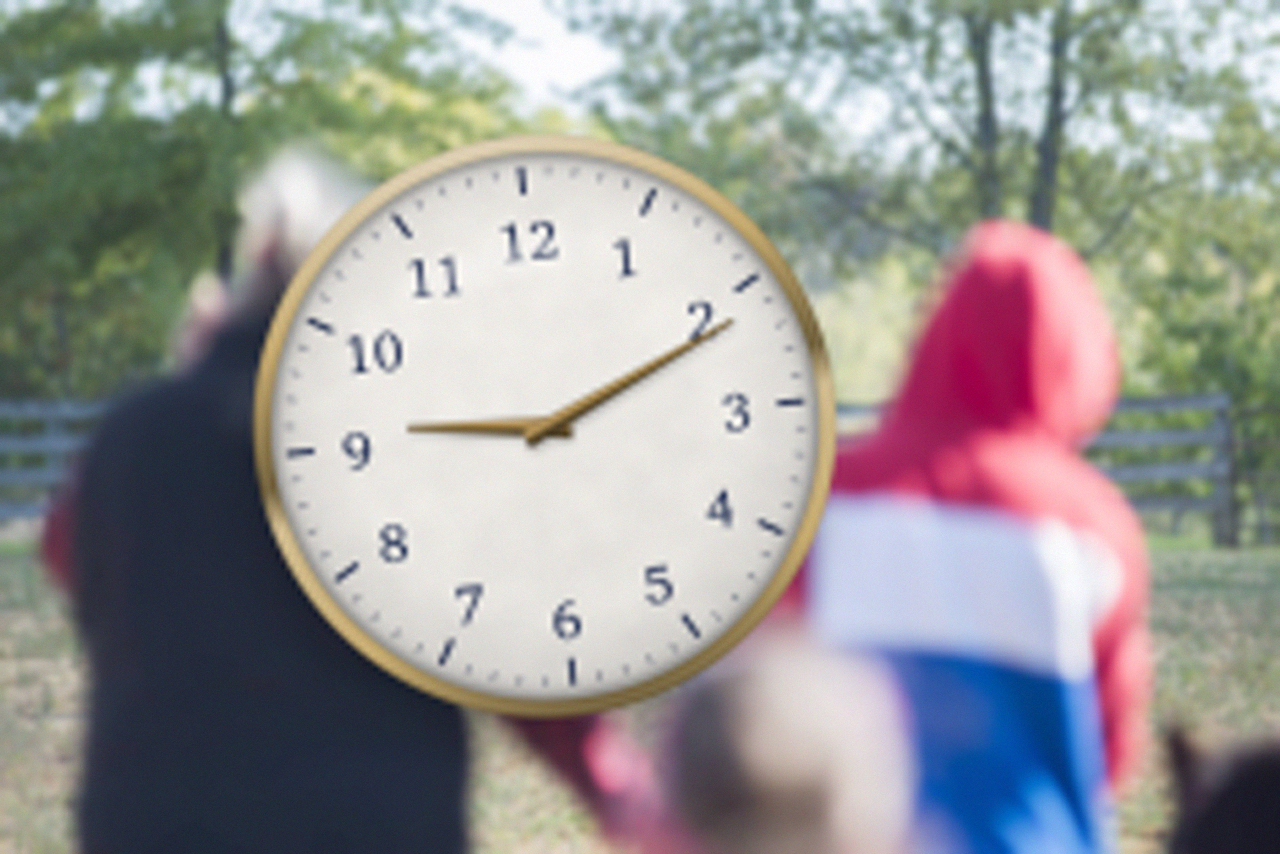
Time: h=9 m=11
